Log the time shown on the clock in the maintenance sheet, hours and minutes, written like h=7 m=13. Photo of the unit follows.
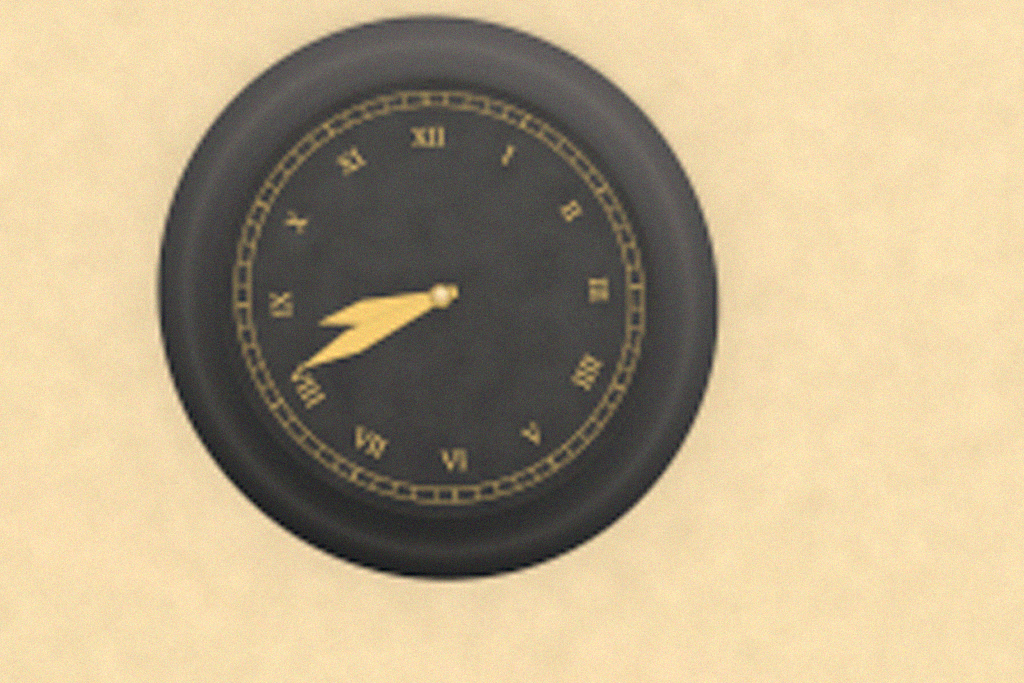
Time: h=8 m=41
